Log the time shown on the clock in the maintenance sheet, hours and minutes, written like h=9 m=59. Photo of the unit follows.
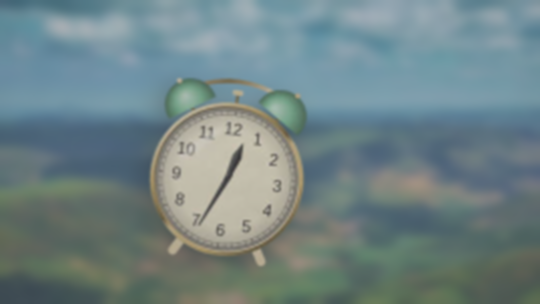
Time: h=12 m=34
